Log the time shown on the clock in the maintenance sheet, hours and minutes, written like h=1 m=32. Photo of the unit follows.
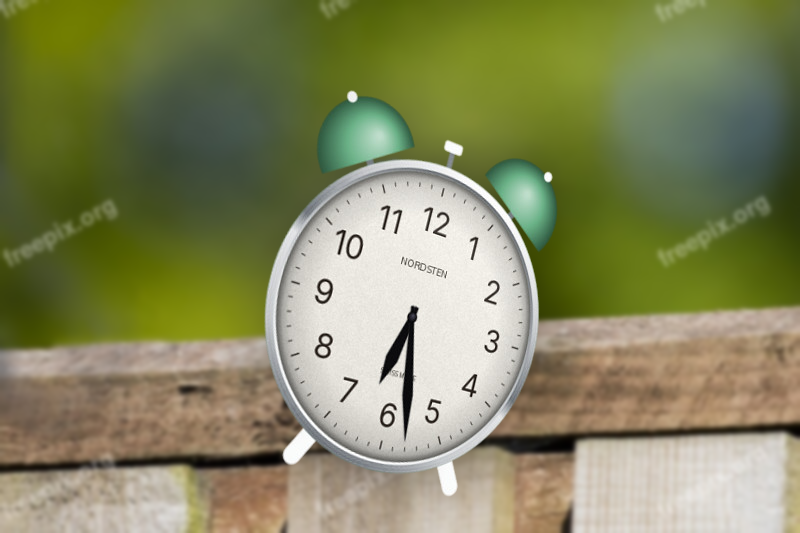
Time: h=6 m=28
